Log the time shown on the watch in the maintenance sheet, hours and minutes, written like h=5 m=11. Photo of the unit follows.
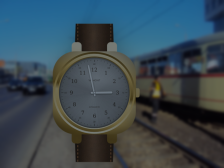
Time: h=2 m=58
